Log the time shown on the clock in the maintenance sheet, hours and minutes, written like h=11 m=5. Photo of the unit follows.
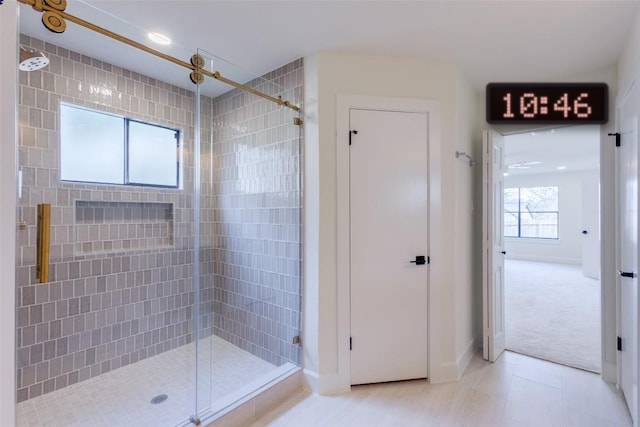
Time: h=10 m=46
